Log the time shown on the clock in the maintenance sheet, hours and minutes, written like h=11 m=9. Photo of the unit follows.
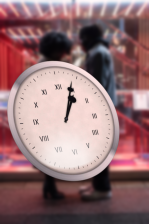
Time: h=1 m=4
